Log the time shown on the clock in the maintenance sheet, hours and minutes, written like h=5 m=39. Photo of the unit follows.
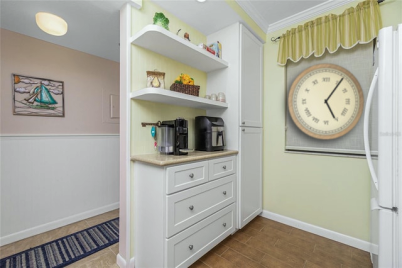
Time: h=5 m=6
